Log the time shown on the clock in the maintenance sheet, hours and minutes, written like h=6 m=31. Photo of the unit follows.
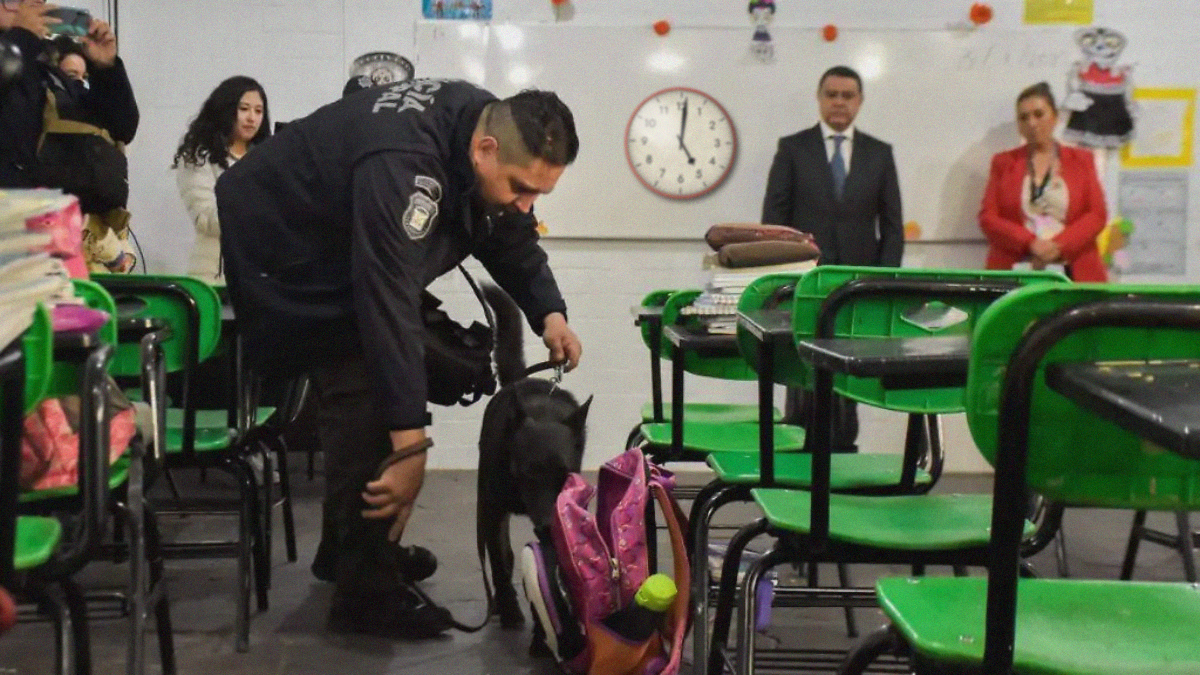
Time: h=5 m=1
